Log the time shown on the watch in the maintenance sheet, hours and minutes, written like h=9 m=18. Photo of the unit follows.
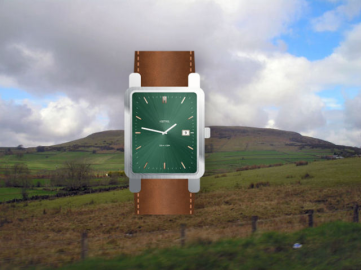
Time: h=1 m=47
